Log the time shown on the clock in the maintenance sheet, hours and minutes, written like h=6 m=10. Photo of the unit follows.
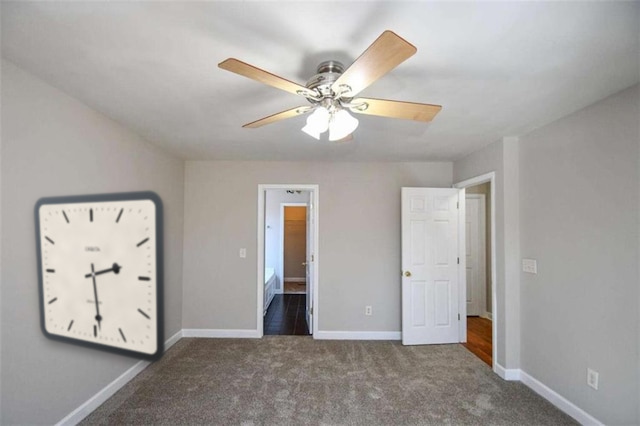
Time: h=2 m=29
